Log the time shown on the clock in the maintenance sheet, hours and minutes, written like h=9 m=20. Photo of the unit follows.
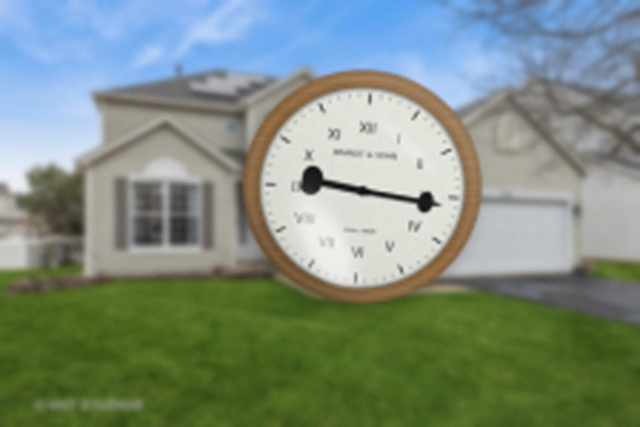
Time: h=9 m=16
